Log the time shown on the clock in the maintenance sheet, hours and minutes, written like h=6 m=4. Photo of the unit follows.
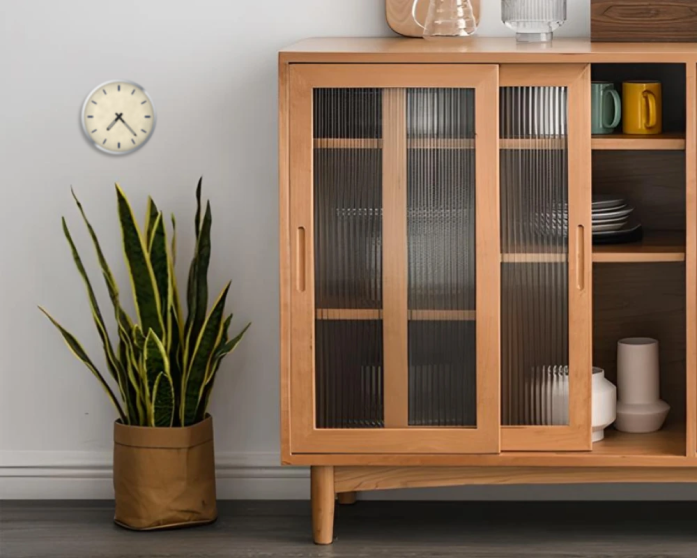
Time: h=7 m=23
